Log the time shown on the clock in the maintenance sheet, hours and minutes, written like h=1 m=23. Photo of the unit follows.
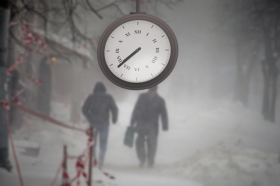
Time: h=7 m=38
